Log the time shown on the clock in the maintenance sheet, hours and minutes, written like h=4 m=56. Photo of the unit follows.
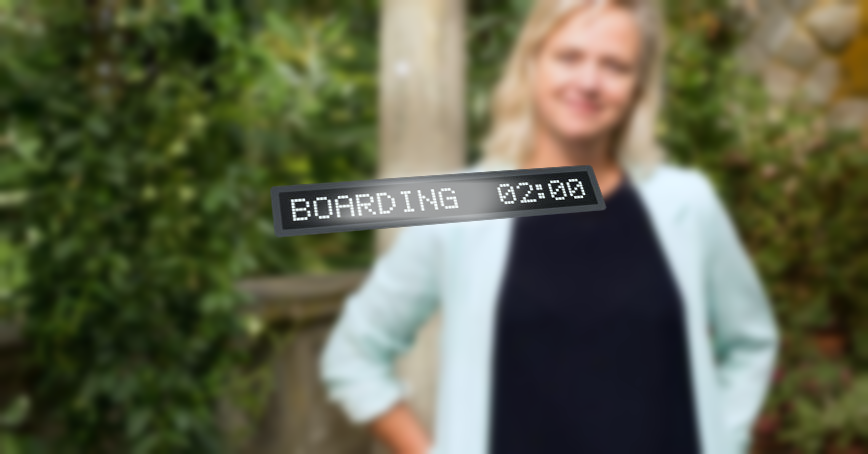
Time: h=2 m=0
